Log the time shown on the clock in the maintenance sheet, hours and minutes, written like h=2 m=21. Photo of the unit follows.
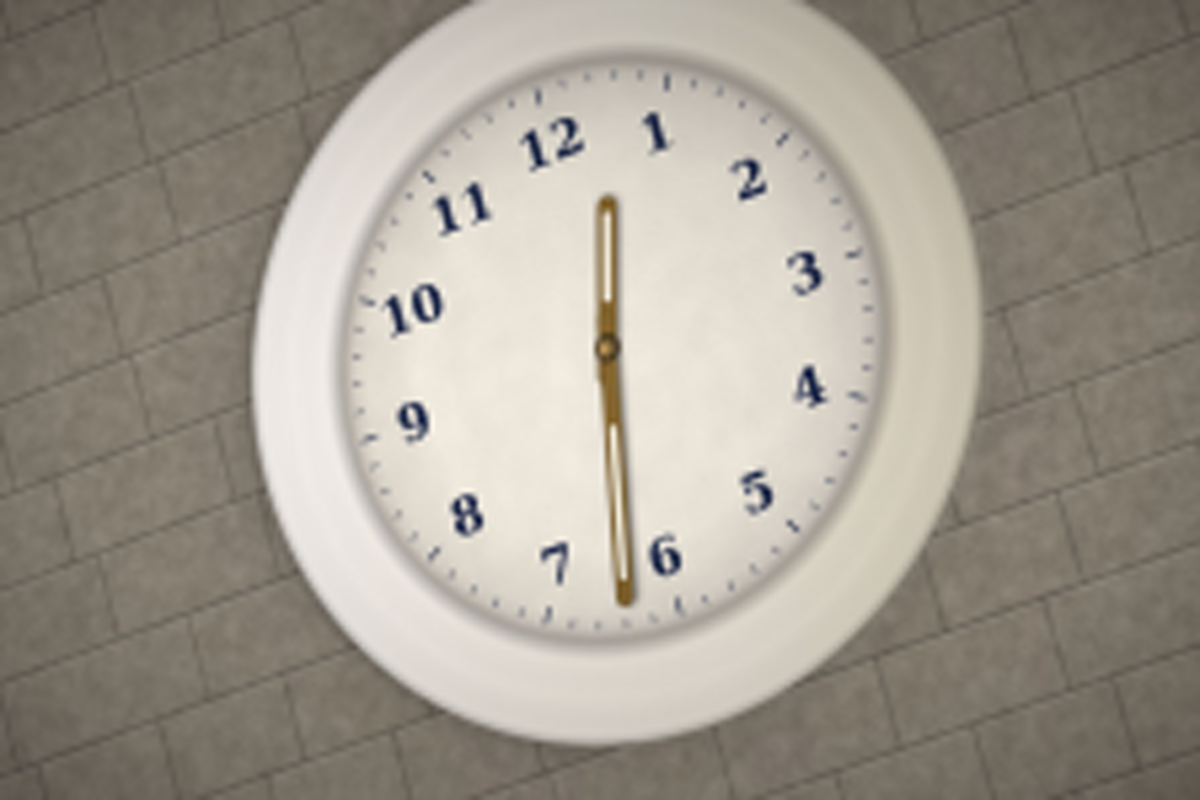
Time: h=12 m=32
